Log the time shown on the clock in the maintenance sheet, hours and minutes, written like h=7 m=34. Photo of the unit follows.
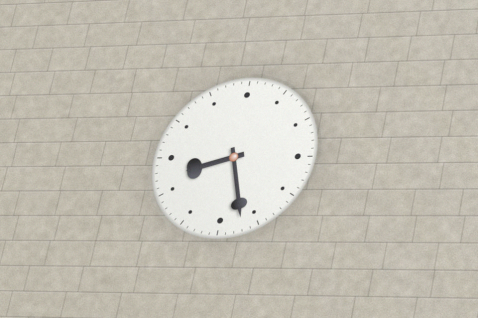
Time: h=8 m=27
